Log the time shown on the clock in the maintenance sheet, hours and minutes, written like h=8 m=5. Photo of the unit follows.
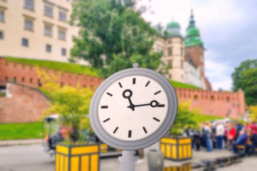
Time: h=11 m=14
